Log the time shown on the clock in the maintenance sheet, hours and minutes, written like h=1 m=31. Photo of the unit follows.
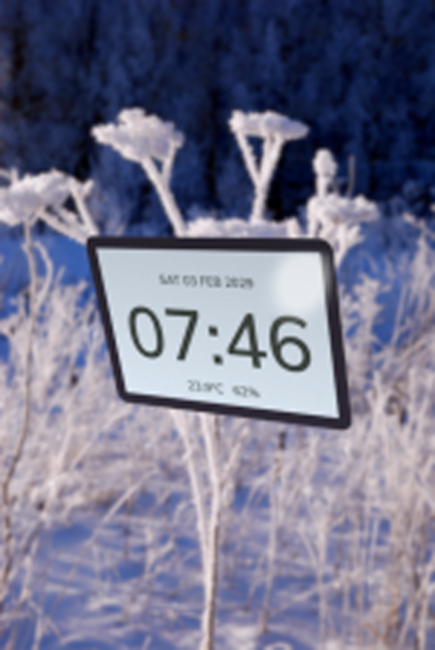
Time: h=7 m=46
